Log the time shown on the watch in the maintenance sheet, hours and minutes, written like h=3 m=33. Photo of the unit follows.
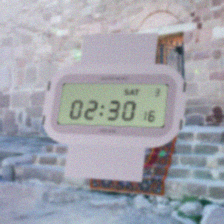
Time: h=2 m=30
